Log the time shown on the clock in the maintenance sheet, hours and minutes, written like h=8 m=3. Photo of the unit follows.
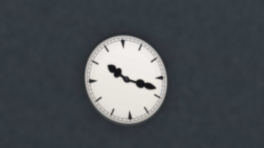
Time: h=10 m=18
